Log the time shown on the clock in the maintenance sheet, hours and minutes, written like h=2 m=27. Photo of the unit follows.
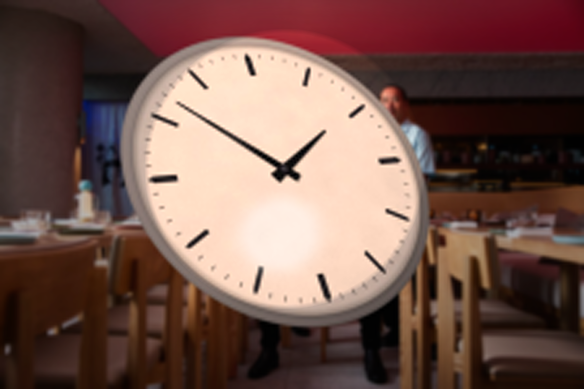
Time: h=1 m=52
